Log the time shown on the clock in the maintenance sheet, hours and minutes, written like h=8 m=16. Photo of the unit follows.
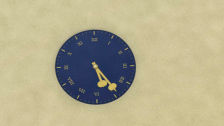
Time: h=5 m=24
